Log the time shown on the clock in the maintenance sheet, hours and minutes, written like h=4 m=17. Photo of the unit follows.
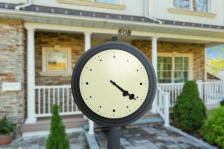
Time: h=4 m=21
